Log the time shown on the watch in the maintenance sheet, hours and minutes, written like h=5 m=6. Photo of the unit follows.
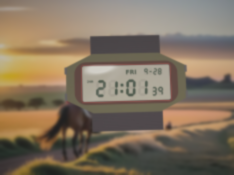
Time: h=21 m=1
